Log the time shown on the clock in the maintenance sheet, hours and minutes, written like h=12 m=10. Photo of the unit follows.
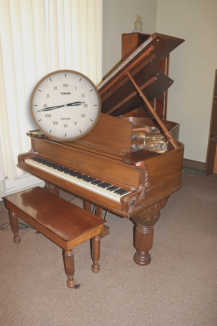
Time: h=2 m=43
